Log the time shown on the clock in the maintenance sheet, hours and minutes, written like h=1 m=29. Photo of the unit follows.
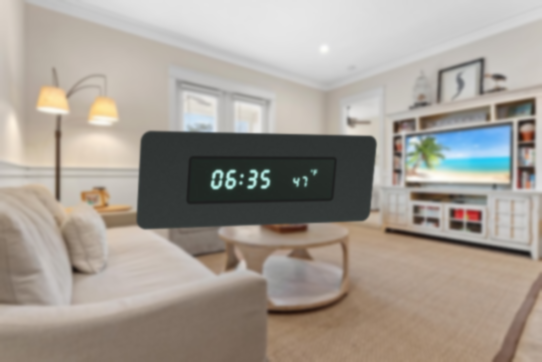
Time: h=6 m=35
